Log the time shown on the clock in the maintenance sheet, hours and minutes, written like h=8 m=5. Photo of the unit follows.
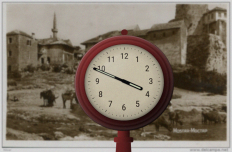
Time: h=3 m=49
